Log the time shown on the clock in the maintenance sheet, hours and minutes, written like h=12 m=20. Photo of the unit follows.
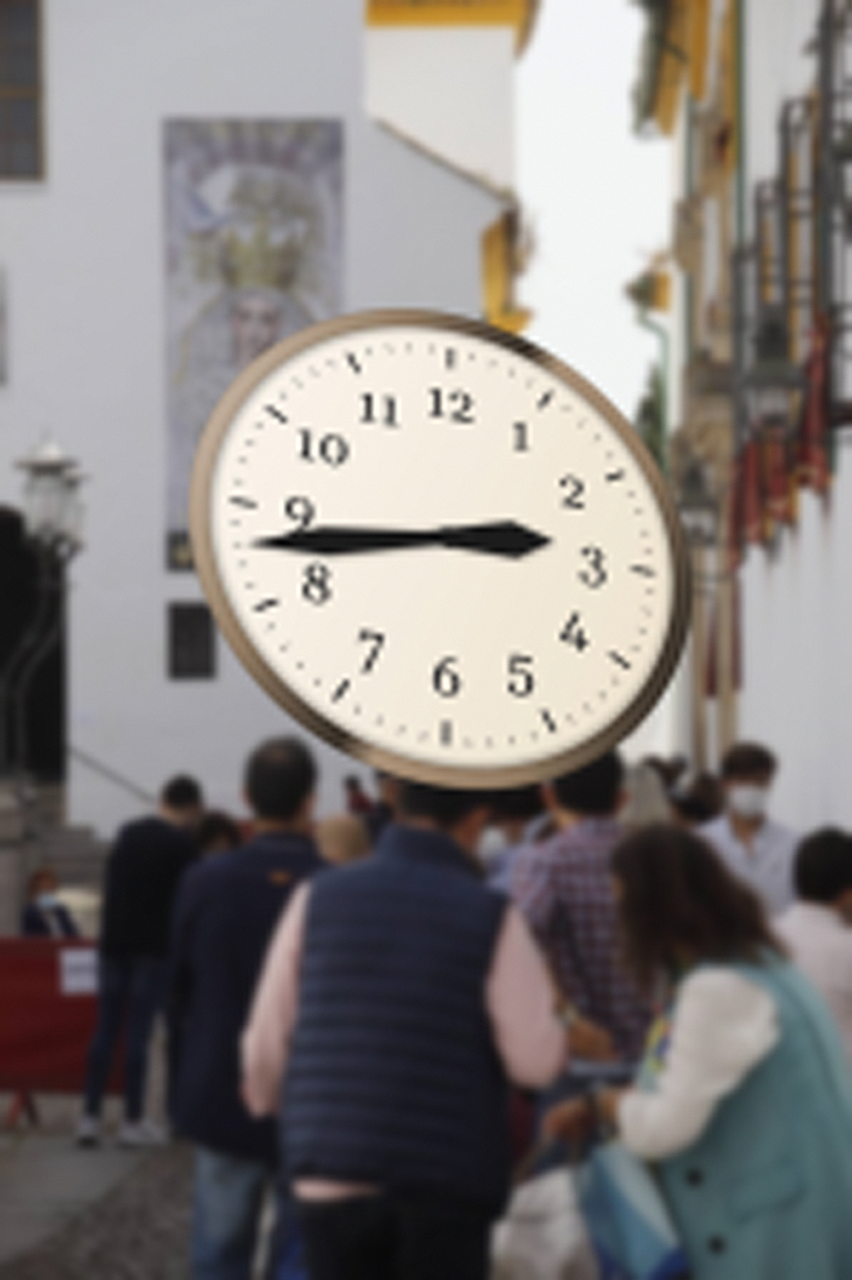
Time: h=2 m=43
